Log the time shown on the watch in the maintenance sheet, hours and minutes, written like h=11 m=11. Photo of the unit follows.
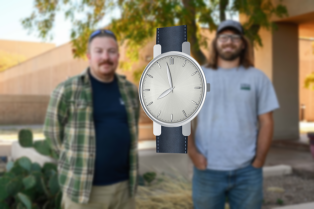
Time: h=7 m=58
